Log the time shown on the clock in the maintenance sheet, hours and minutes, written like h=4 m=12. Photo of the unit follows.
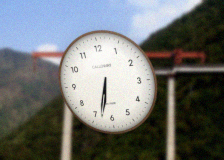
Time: h=6 m=33
